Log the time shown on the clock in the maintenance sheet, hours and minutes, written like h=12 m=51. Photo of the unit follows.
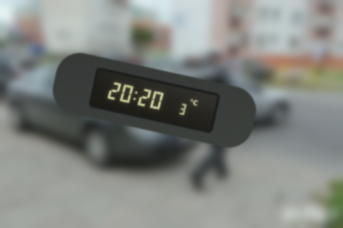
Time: h=20 m=20
